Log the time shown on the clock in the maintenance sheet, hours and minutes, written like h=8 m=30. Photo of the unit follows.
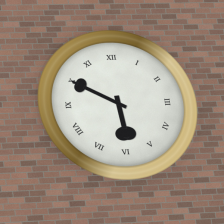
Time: h=5 m=50
